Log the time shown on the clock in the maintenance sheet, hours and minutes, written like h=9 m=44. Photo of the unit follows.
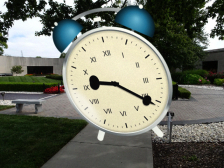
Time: h=9 m=21
